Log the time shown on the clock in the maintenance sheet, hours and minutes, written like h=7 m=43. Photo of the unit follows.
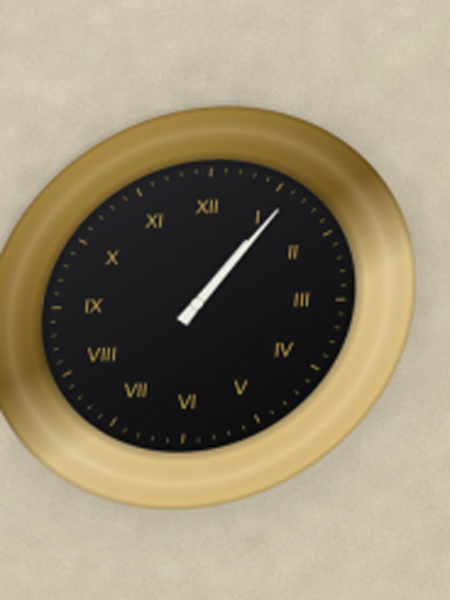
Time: h=1 m=6
